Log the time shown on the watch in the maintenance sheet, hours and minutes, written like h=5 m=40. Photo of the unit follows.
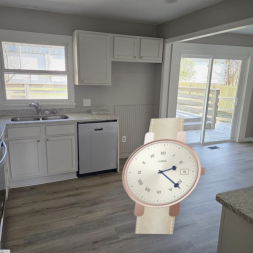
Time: h=2 m=22
